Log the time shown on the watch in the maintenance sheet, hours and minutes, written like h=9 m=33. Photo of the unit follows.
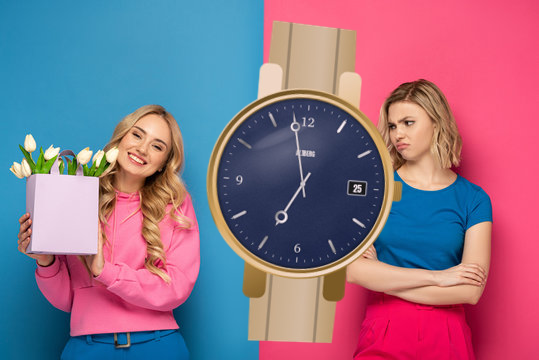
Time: h=6 m=58
